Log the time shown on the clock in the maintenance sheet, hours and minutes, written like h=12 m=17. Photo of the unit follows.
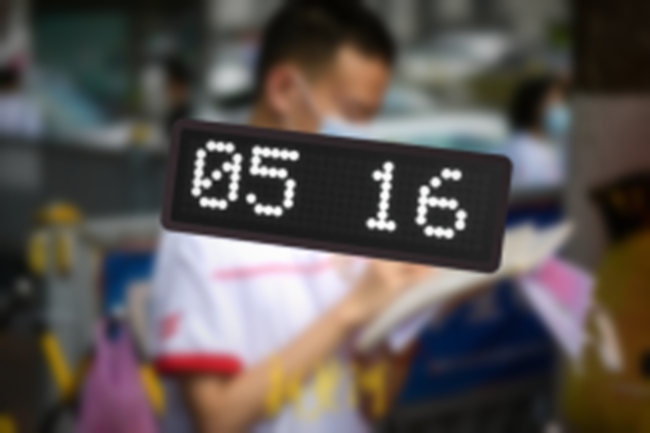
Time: h=5 m=16
